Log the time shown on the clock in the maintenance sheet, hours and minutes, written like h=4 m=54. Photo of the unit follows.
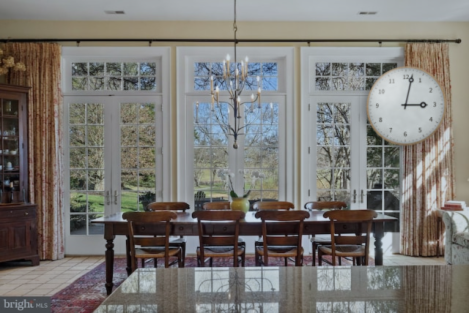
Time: h=3 m=2
